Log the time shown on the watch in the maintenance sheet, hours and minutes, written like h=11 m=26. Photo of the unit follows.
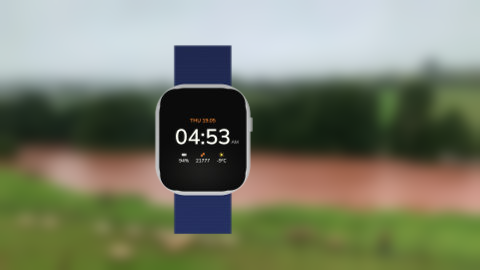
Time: h=4 m=53
